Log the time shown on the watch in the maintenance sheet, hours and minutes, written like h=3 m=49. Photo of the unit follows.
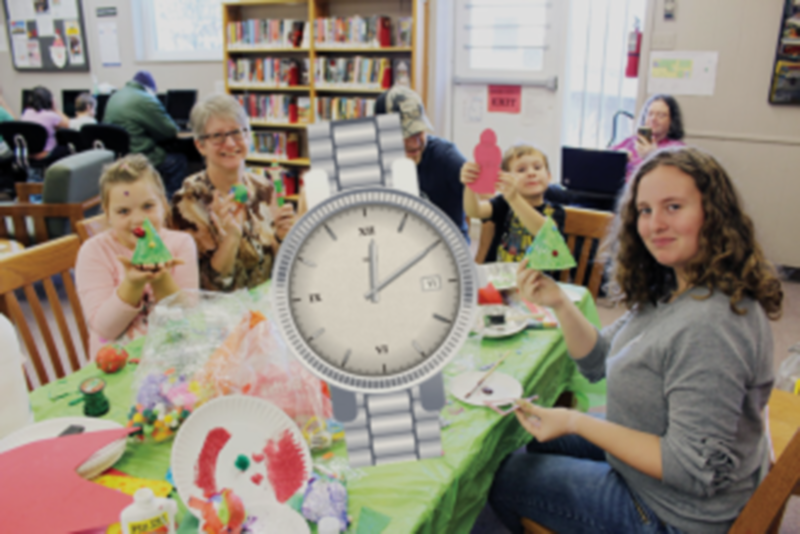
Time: h=12 m=10
